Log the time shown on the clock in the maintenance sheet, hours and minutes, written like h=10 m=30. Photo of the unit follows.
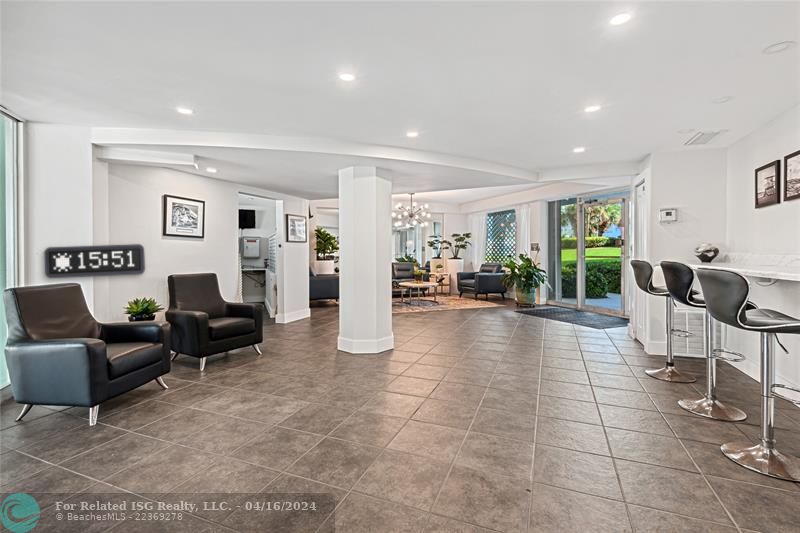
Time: h=15 m=51
